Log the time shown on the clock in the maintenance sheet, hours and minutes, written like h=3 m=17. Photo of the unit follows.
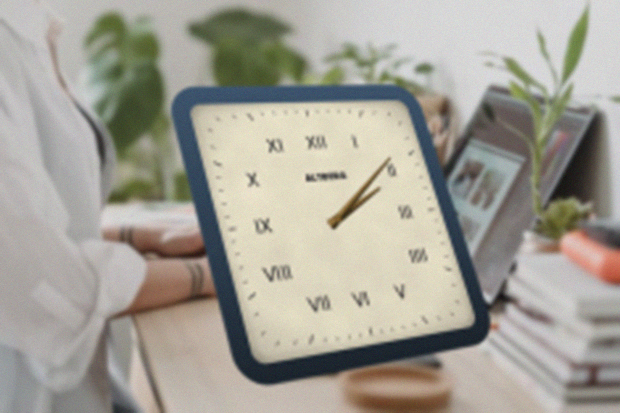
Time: h=2 m=9
